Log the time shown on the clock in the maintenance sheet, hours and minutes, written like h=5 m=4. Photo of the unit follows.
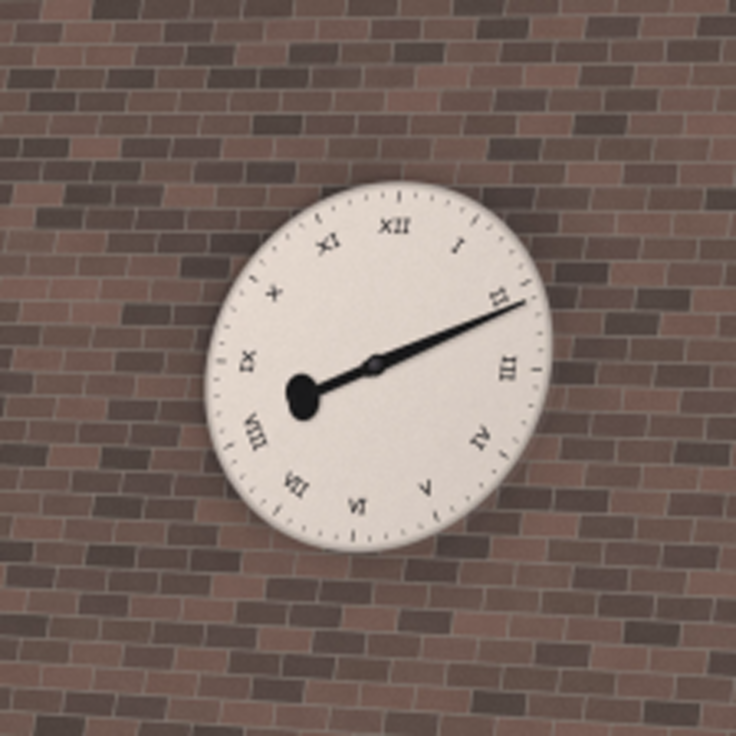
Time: h=8 m=11
